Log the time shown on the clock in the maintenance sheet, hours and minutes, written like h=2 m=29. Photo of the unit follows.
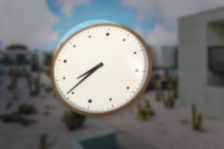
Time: h=7 m=36
